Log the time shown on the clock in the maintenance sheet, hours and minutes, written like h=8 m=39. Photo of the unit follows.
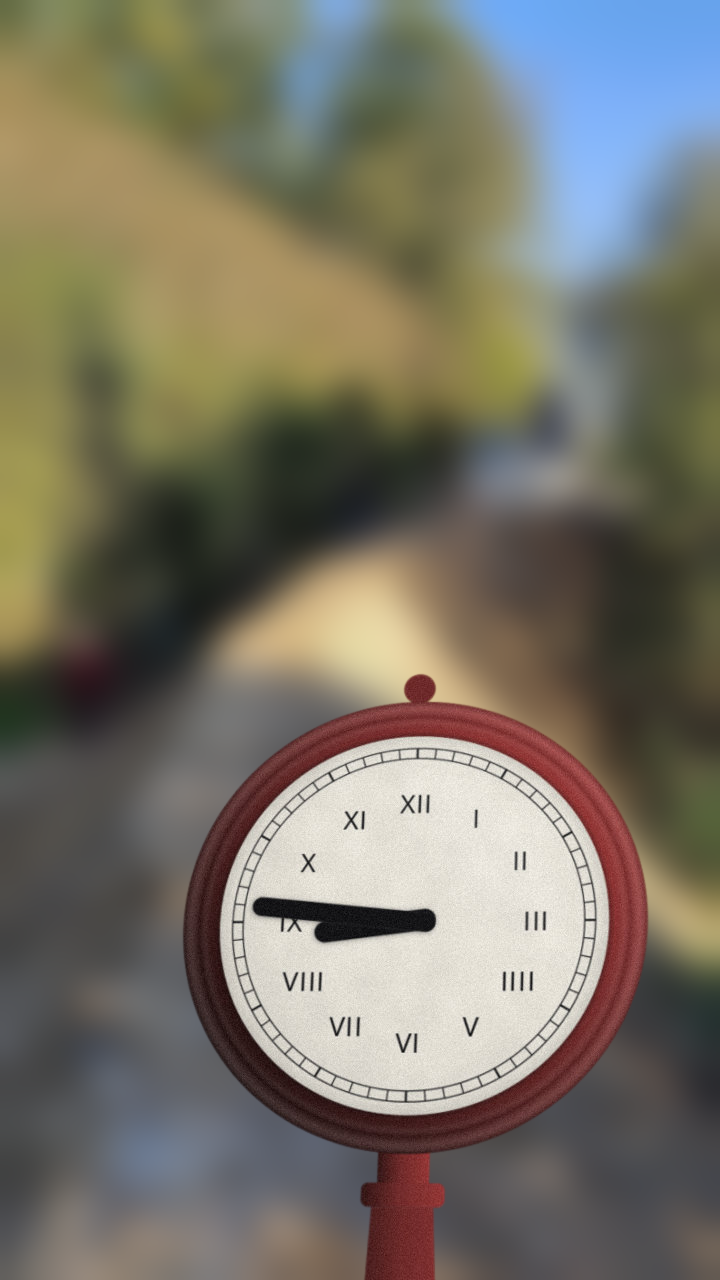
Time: h=8 m=46
